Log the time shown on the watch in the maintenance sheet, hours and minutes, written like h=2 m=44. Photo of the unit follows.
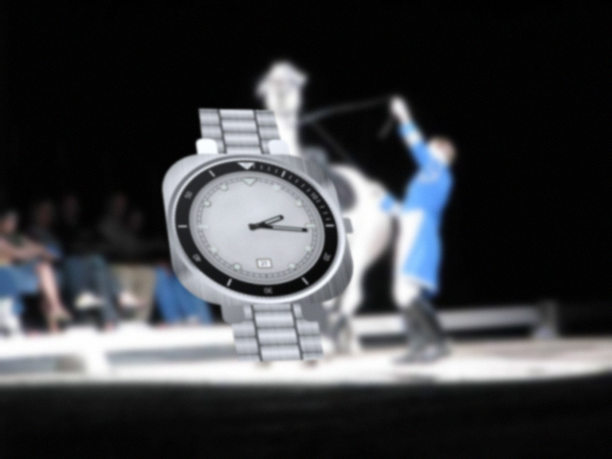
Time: h=2 m=16
